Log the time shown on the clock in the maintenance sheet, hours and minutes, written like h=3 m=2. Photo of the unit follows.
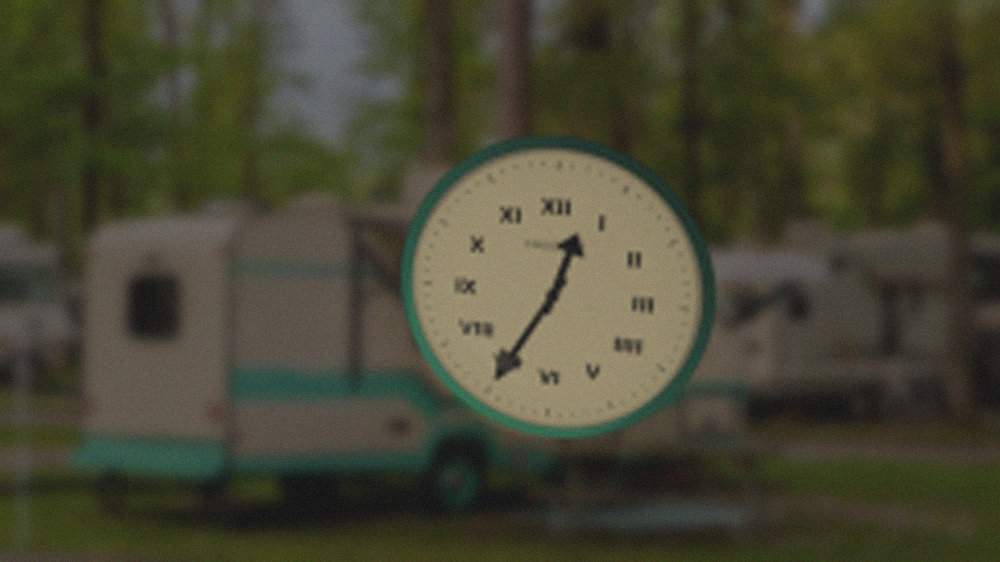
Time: h=12 m=35
